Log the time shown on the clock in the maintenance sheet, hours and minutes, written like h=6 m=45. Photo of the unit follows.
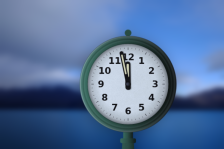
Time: h=11 m=58
